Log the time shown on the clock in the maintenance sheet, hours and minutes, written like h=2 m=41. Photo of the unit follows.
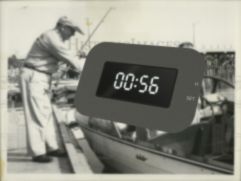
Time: h=0 m=56
